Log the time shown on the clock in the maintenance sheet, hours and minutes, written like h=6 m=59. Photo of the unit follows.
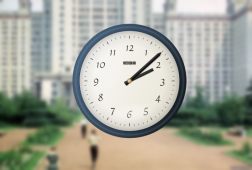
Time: h=2 m=8
